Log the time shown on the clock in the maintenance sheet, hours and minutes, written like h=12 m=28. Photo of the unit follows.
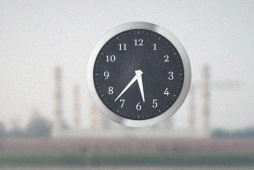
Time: h=5 m=37
